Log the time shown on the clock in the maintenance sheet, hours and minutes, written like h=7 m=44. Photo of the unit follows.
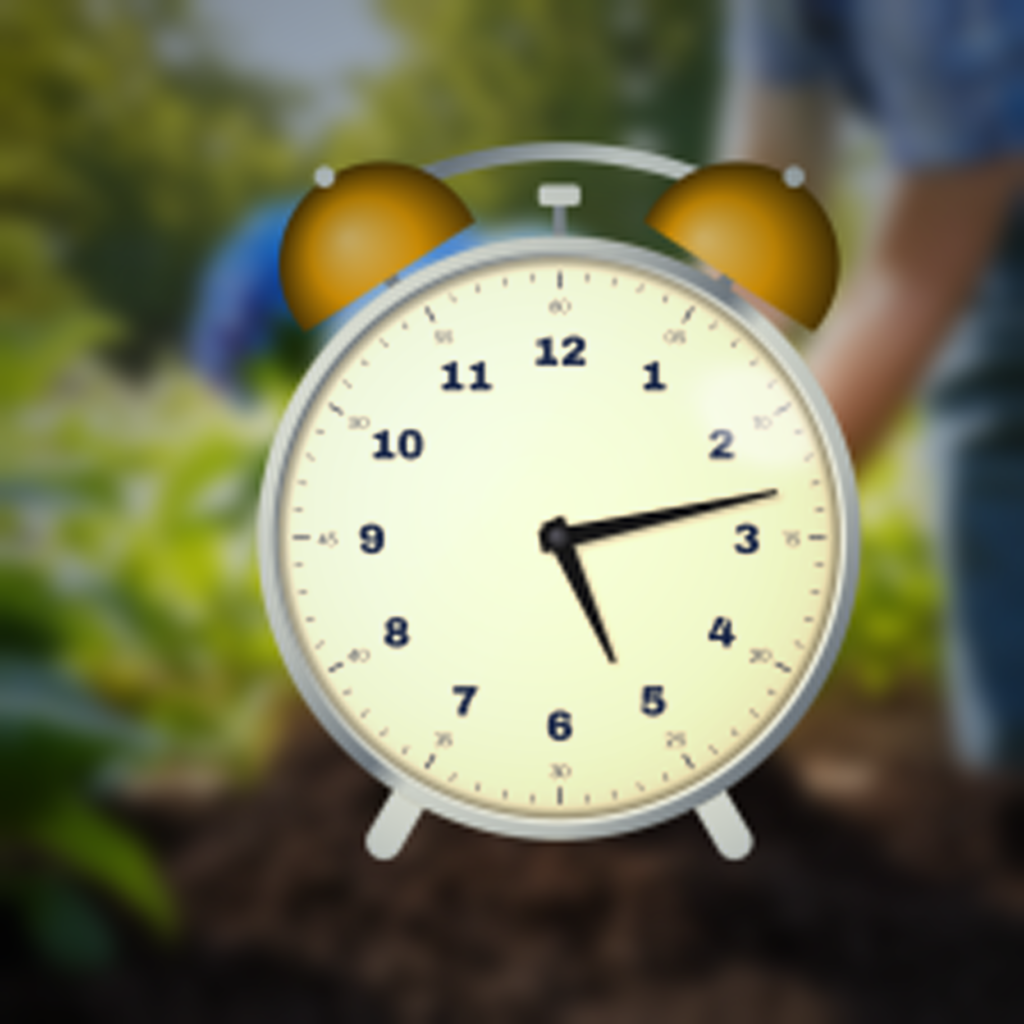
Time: h=5 m=13
